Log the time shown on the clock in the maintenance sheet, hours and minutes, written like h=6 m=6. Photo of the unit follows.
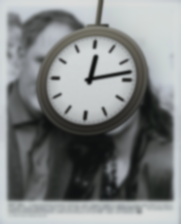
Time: h=12 m=13
